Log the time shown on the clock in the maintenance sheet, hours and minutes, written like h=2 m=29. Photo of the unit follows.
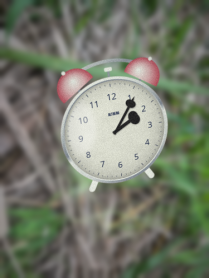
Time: h=2 m=6
